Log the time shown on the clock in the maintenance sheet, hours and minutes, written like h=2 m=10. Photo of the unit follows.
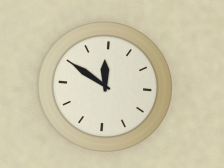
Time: h=11 m=50
